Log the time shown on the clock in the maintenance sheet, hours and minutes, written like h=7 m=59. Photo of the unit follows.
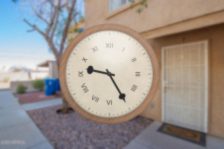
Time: h=9 m=25
